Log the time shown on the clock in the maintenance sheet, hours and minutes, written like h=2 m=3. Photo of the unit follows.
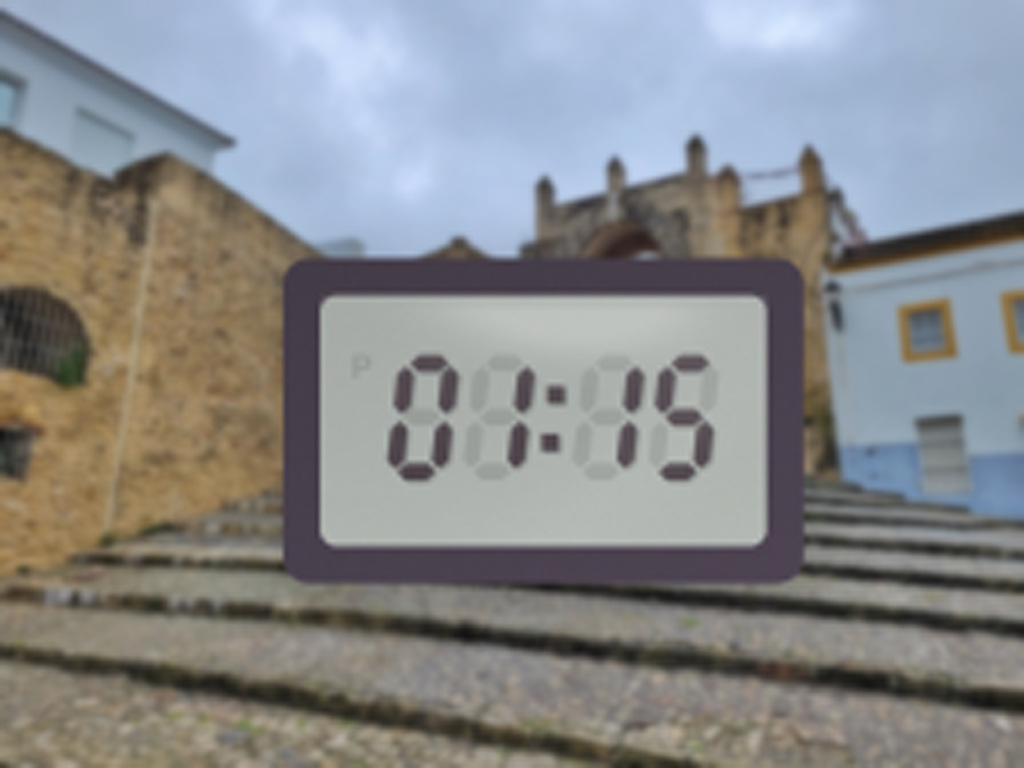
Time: h=1 m=15
